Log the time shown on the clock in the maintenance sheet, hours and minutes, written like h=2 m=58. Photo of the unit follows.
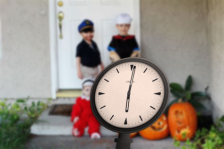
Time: h=6 m=1
